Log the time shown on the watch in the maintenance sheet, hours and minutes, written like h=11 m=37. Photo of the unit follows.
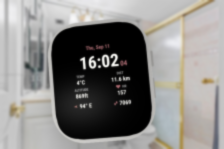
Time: h=16 m=2
